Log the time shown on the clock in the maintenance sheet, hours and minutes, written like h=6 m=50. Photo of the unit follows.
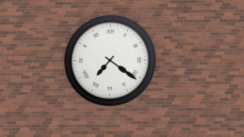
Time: h=7 m=21
